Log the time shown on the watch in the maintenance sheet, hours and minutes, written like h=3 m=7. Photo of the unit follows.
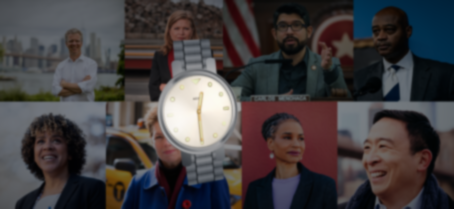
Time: h=12 m=30
